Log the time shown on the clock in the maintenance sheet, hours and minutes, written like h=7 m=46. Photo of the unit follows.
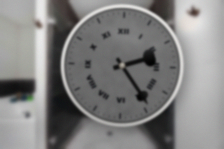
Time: h=2 m=24
